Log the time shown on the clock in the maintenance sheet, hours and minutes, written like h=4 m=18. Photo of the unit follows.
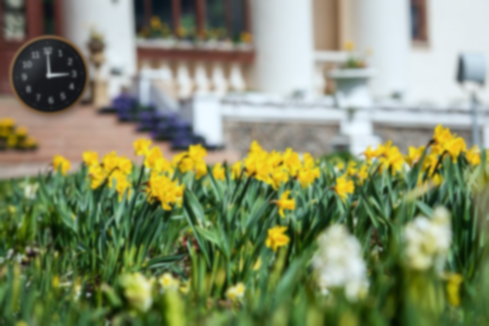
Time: h=3 m=0
